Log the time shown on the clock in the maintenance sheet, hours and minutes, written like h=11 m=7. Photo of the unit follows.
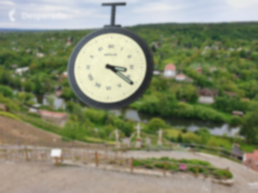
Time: h=3 m=21
